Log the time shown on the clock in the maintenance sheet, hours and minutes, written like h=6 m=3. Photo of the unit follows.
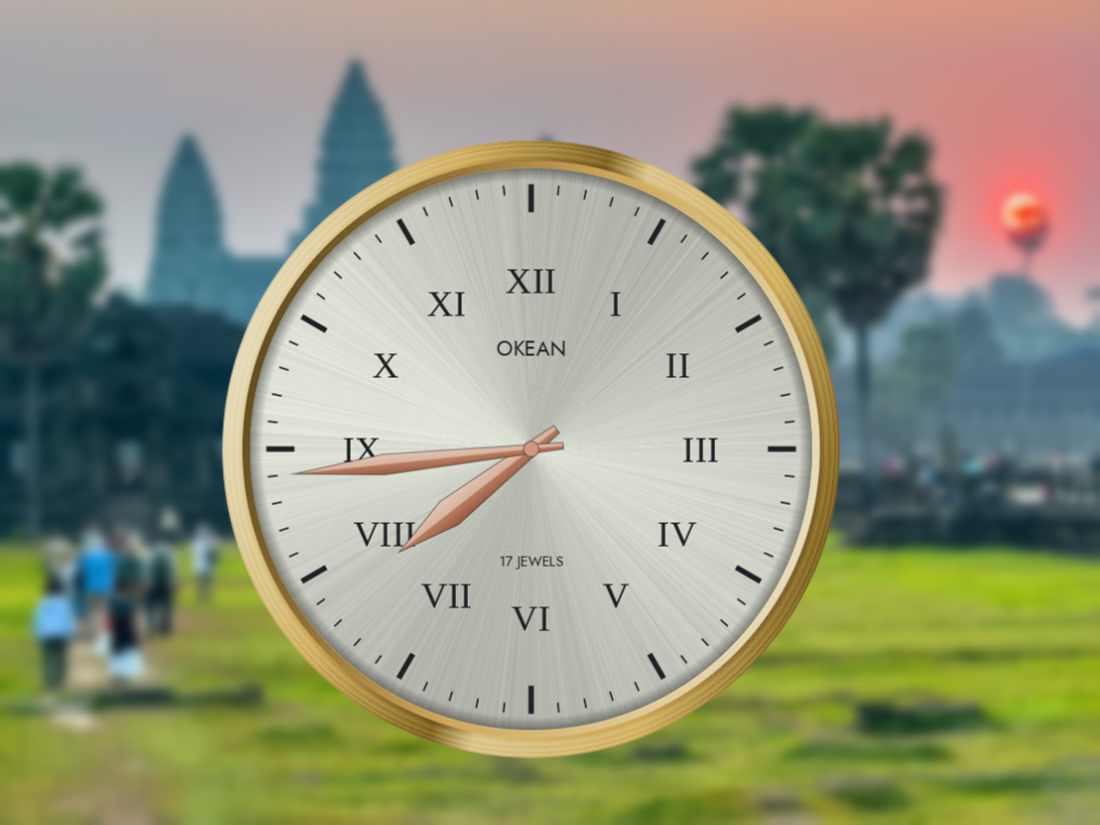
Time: h=7 m=44
